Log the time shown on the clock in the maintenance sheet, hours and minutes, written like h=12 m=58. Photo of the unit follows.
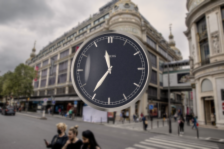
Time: h=11 m=36
